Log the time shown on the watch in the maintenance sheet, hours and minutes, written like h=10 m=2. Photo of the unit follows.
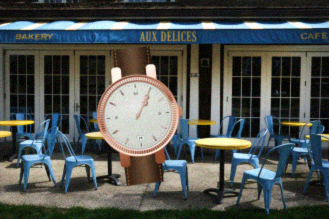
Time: h=1 m=5
